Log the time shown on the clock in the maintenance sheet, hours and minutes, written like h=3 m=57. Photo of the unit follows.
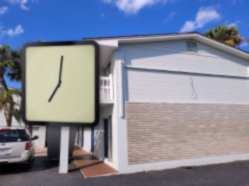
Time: h=7 m=1
